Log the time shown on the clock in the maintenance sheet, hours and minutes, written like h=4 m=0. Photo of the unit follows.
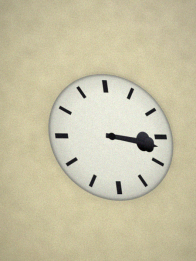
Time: h=3 m=17
